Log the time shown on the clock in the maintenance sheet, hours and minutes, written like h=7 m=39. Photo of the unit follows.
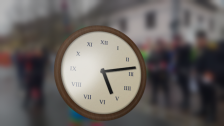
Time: h=5 m=13
